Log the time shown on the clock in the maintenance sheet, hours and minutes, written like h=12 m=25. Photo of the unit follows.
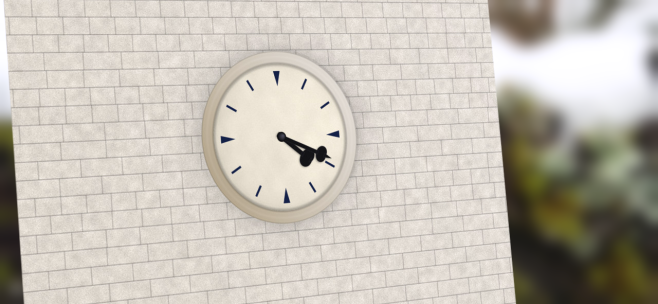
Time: h=4 m=19
